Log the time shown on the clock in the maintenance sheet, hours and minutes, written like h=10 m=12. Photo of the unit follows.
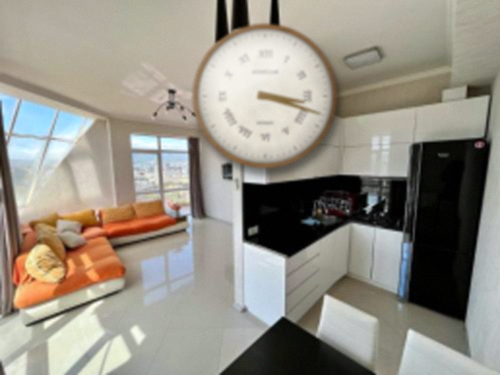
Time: h=3 m=18
